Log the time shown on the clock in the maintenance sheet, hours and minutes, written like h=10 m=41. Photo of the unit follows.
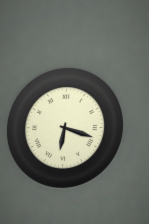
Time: h=6 m=18
